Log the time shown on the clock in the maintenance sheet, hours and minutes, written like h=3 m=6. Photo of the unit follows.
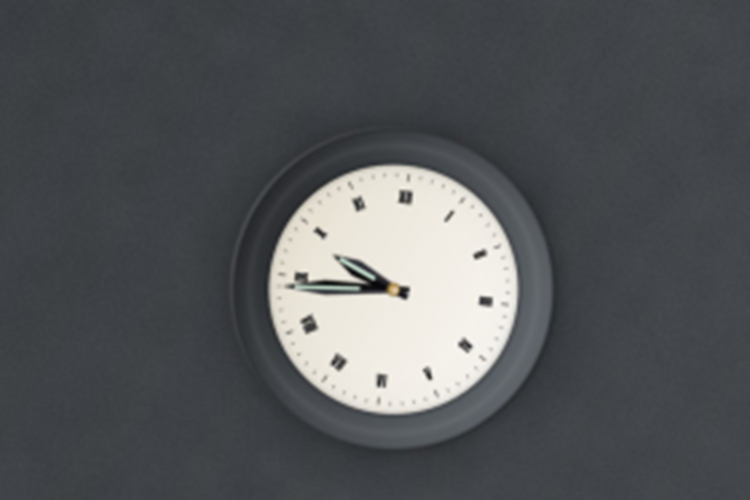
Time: h=9 m=44
